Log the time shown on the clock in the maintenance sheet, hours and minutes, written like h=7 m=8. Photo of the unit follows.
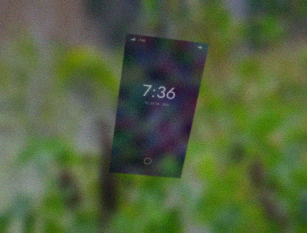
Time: h=7 m=36
